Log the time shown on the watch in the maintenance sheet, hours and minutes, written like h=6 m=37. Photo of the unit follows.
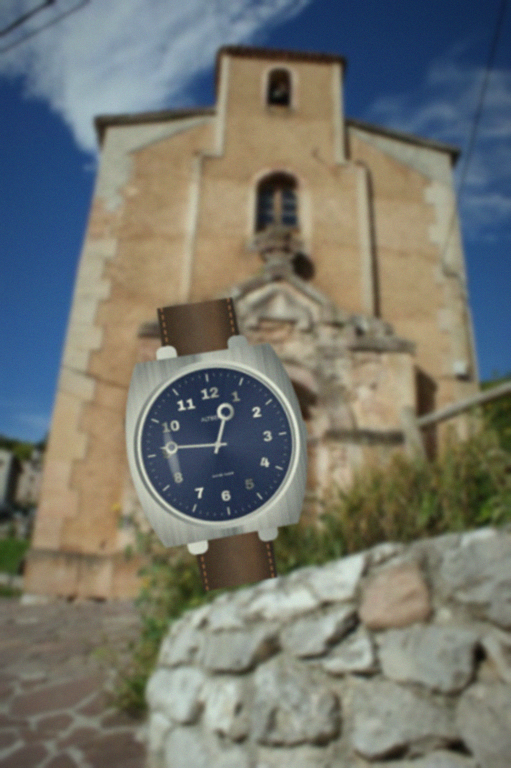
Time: h=12 m=46
